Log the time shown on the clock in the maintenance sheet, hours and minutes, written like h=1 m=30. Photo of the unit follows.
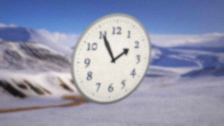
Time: h=1 m=55
